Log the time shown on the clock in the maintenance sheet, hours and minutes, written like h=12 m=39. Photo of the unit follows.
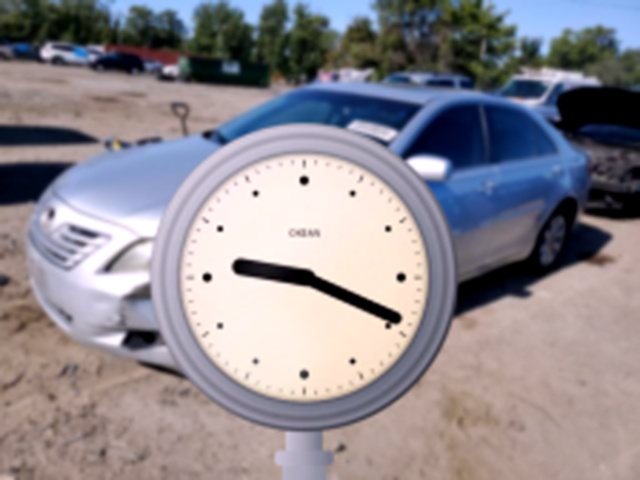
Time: h=9 m=19
